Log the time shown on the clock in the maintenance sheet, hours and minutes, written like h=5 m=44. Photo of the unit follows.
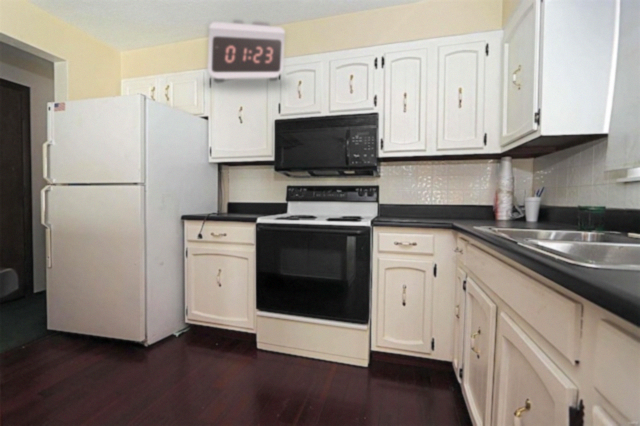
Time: h=1 m=23
